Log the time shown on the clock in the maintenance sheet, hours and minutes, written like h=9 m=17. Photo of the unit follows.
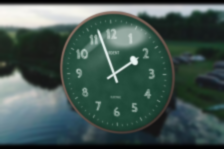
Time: h=1 m=57
